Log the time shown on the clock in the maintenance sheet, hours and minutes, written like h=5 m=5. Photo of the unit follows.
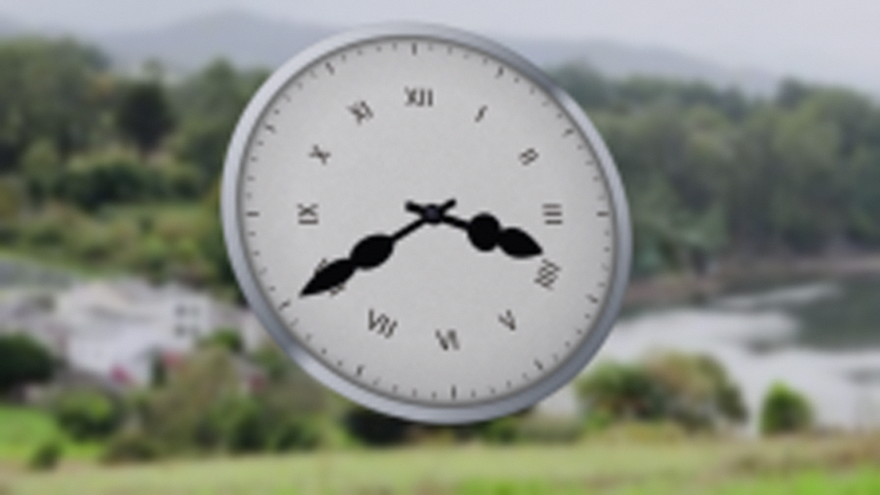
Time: h=3 m=40
